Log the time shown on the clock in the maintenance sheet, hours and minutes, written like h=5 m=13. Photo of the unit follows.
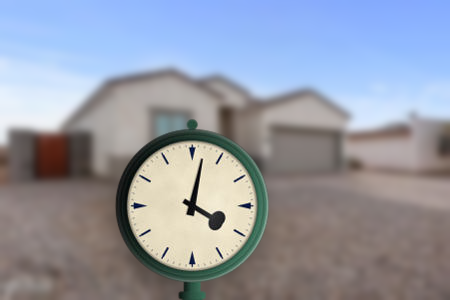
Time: h=4 m=2
